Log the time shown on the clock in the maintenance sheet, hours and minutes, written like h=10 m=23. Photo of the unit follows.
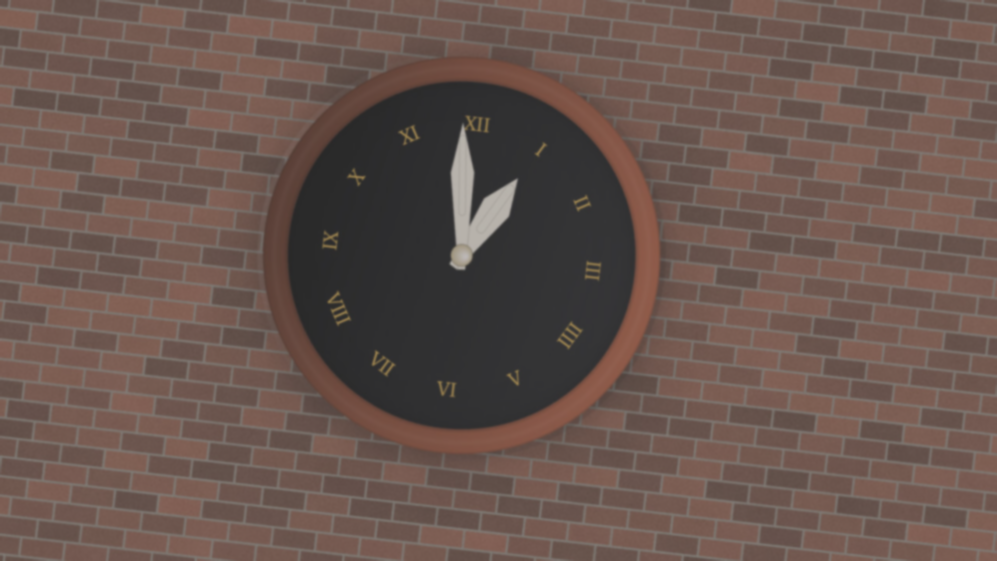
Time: h=12 m=59
